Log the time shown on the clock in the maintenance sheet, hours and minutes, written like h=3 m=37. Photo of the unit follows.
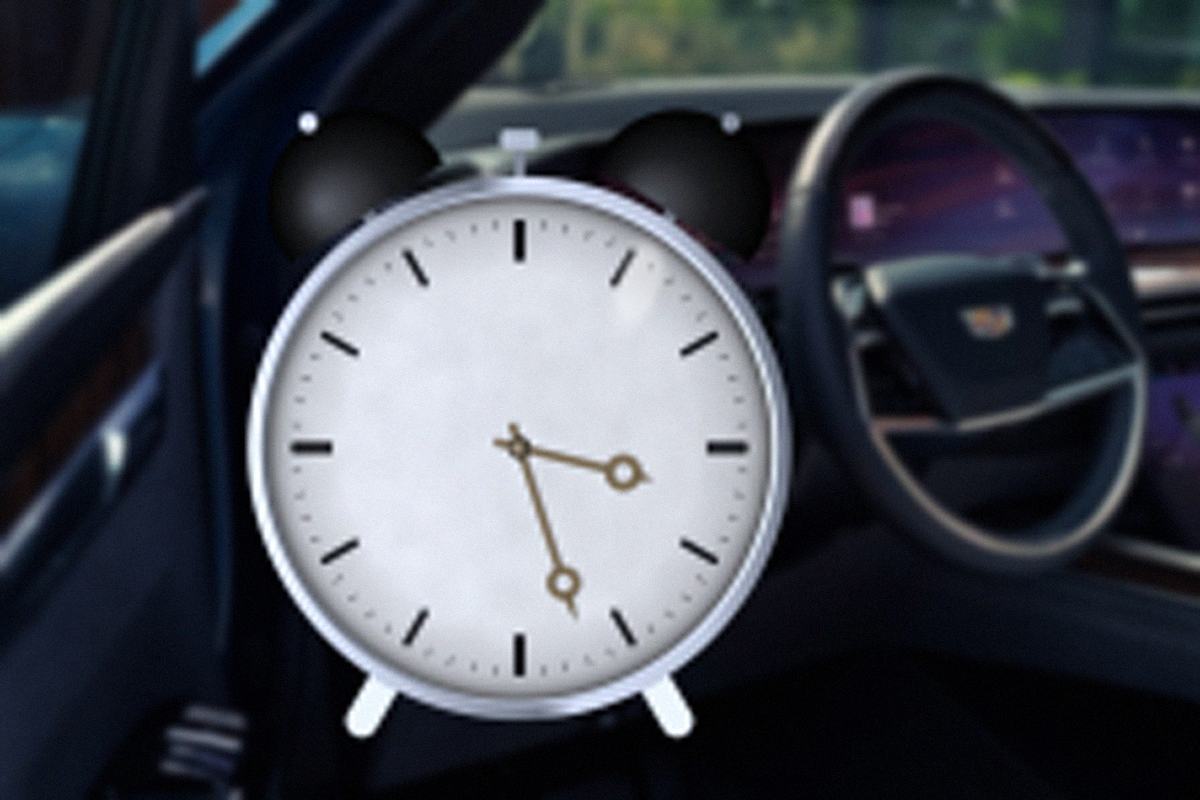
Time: h=3 m=27
